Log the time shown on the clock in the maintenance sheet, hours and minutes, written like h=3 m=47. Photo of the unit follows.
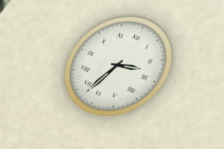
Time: h=2 m=33
